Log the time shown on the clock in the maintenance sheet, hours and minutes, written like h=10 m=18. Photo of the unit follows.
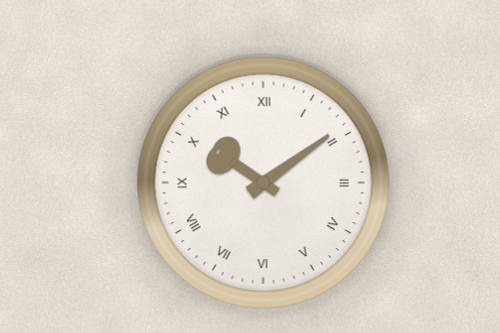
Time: h=10 m=9
